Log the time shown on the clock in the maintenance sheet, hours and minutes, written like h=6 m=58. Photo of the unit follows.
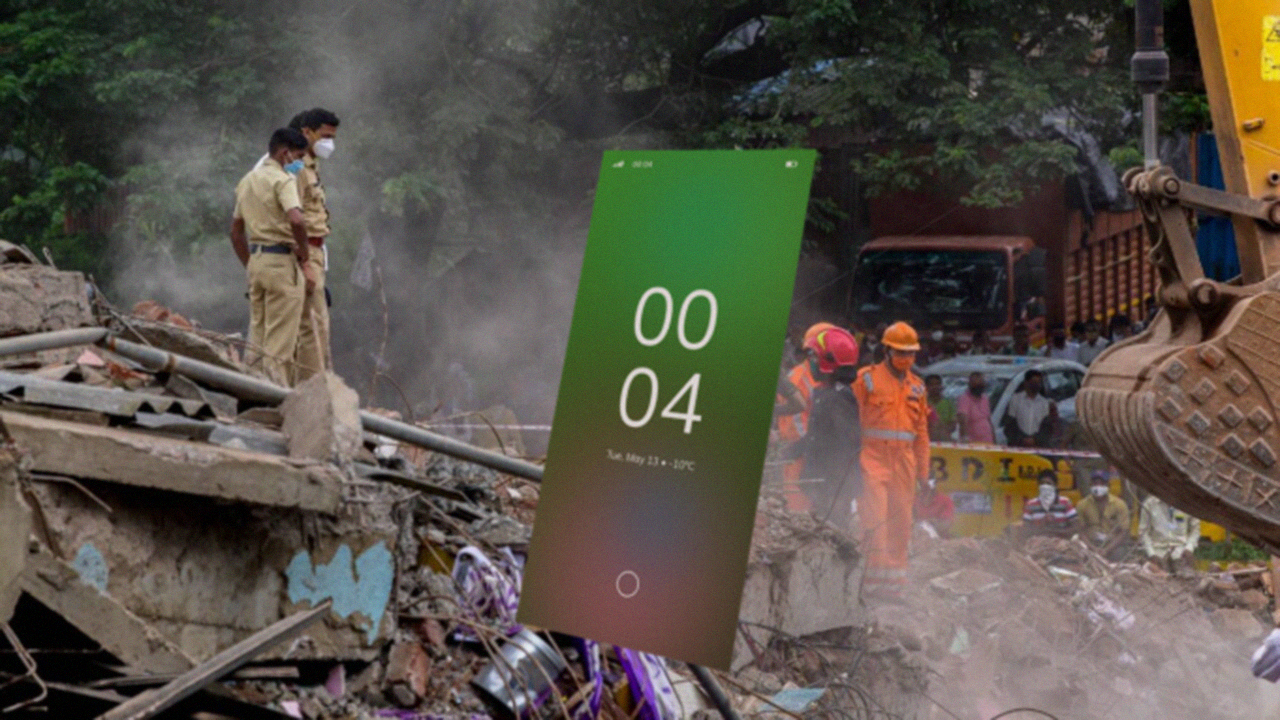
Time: h=0 m=4
